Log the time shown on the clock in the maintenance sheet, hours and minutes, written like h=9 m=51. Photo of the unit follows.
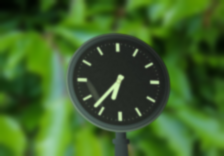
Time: h=6 m=37
